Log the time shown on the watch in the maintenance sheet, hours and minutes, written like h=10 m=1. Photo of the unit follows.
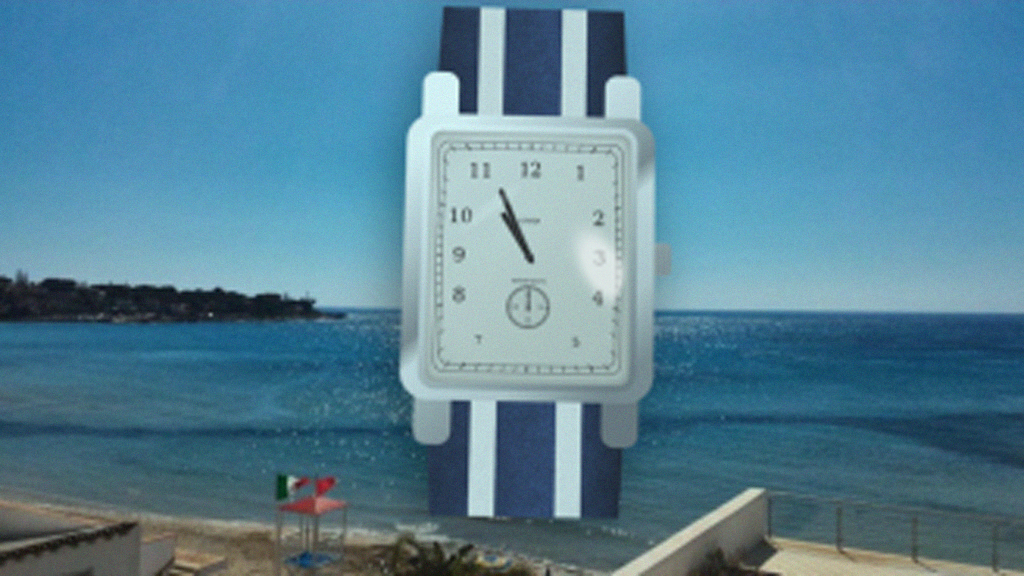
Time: h=10 m=56
